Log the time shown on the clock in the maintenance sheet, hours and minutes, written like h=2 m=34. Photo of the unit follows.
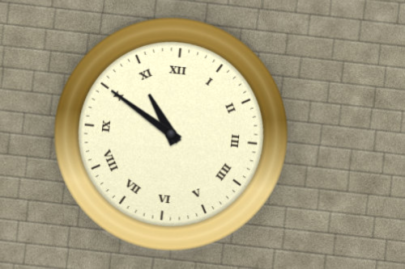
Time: h=10 m=50
